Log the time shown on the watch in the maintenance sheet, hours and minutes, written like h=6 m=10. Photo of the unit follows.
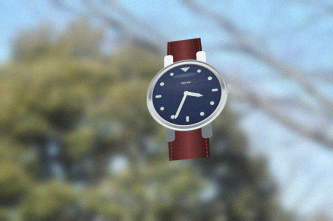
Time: h=3 m=34
